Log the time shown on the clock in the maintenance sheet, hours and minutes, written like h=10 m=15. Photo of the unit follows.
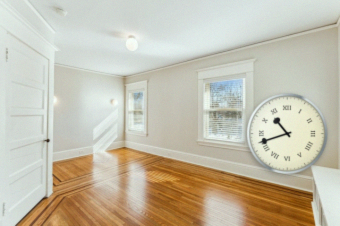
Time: h=10 m=42
